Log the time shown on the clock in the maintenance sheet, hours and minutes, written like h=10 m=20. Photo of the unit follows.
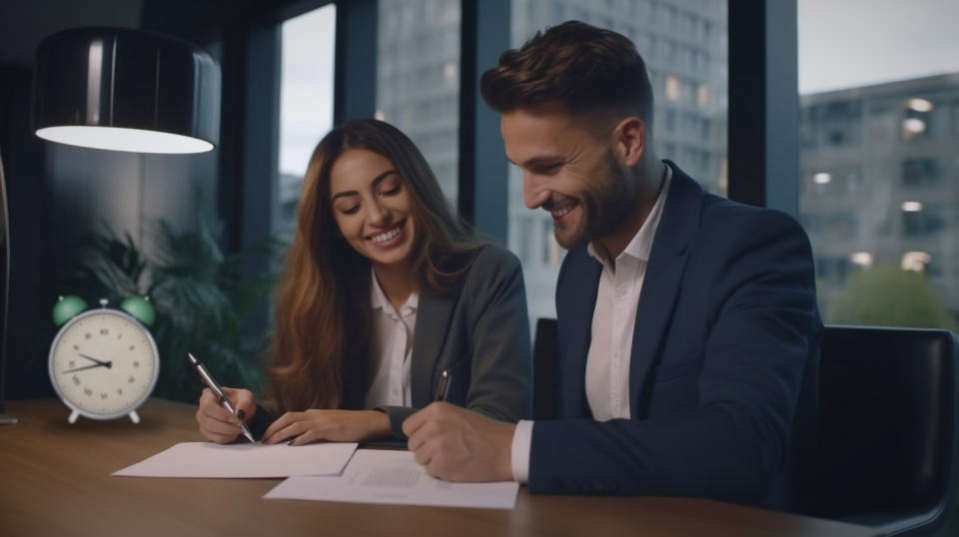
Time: h=9 m=43
